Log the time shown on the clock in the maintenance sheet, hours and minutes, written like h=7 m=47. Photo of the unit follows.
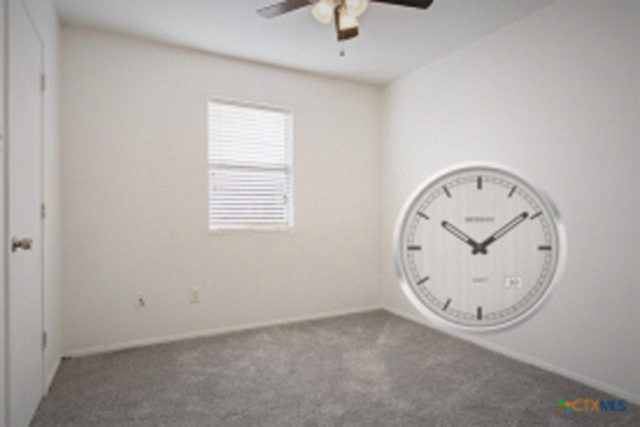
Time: h=10 m=9
